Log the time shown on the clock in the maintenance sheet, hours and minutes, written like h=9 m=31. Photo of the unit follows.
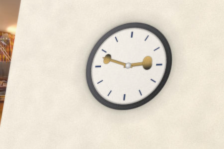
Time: h=2 m=48
